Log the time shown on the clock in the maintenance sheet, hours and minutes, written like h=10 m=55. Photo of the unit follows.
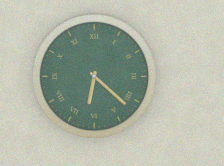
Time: h=6 m=22
